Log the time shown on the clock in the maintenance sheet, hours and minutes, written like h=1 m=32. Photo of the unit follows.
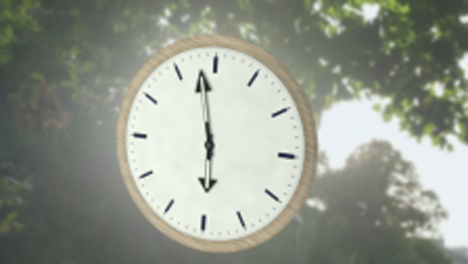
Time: h=5 m=58
